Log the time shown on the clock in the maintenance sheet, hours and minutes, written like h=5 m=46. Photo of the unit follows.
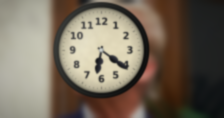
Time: h=6 m=21
